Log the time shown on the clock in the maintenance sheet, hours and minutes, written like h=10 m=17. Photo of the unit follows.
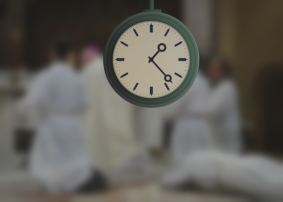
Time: h=1 m=23
